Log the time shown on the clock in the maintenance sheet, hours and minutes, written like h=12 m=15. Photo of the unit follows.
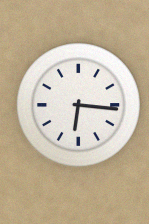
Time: h=6 m=16
